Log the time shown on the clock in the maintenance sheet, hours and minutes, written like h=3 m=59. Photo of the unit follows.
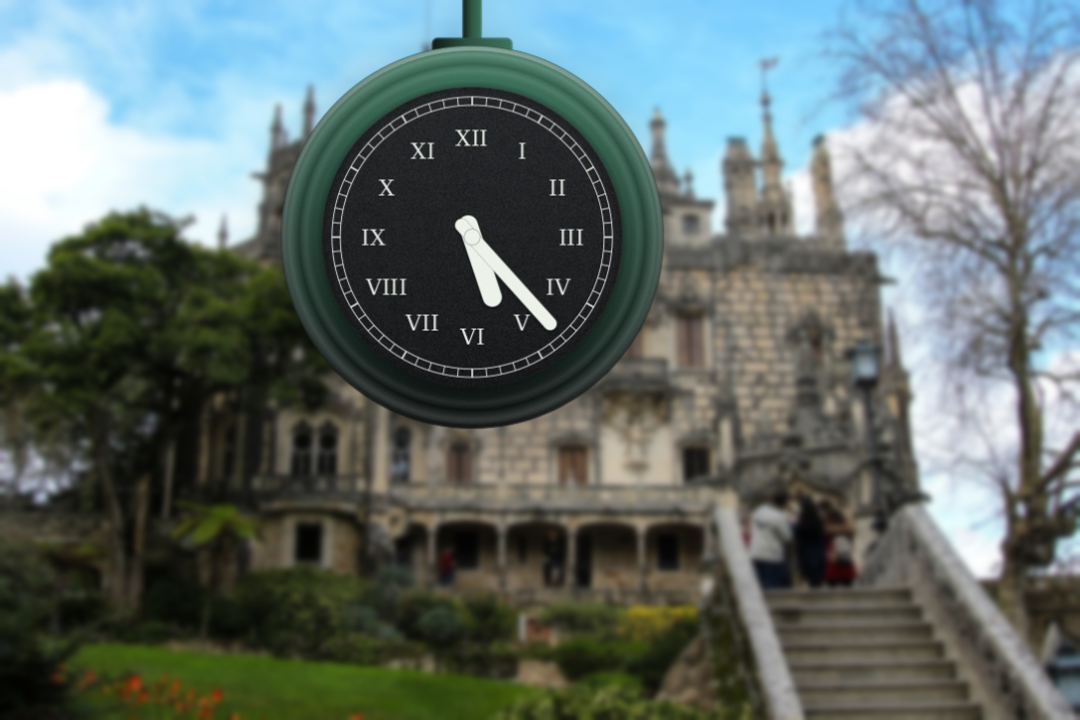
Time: h=5 m=23
